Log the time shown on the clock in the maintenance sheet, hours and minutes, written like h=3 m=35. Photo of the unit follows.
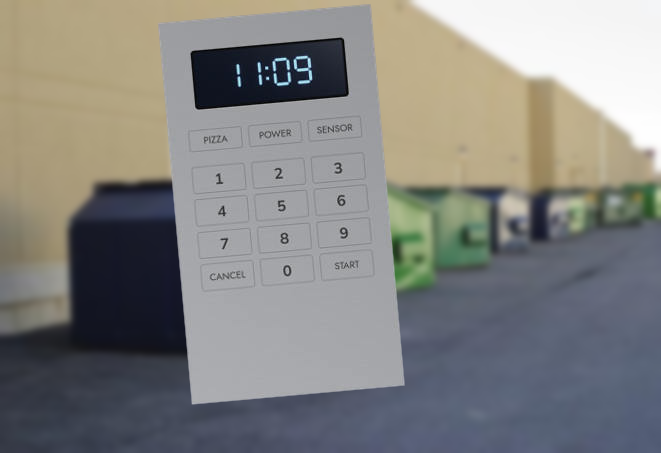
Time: h=11 m=9
